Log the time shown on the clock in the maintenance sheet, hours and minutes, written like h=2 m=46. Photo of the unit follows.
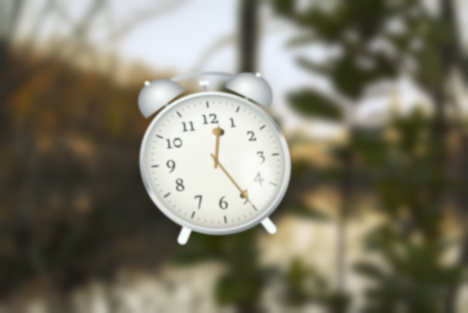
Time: h=12 m=25
